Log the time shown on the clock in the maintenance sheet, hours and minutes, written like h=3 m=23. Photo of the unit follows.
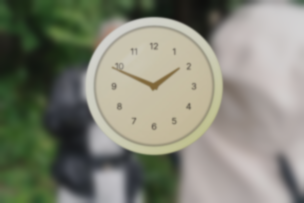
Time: h=1 m=49
